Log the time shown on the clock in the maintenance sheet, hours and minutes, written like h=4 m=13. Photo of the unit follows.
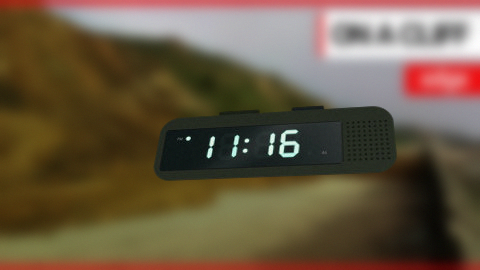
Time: h=11 m=16
